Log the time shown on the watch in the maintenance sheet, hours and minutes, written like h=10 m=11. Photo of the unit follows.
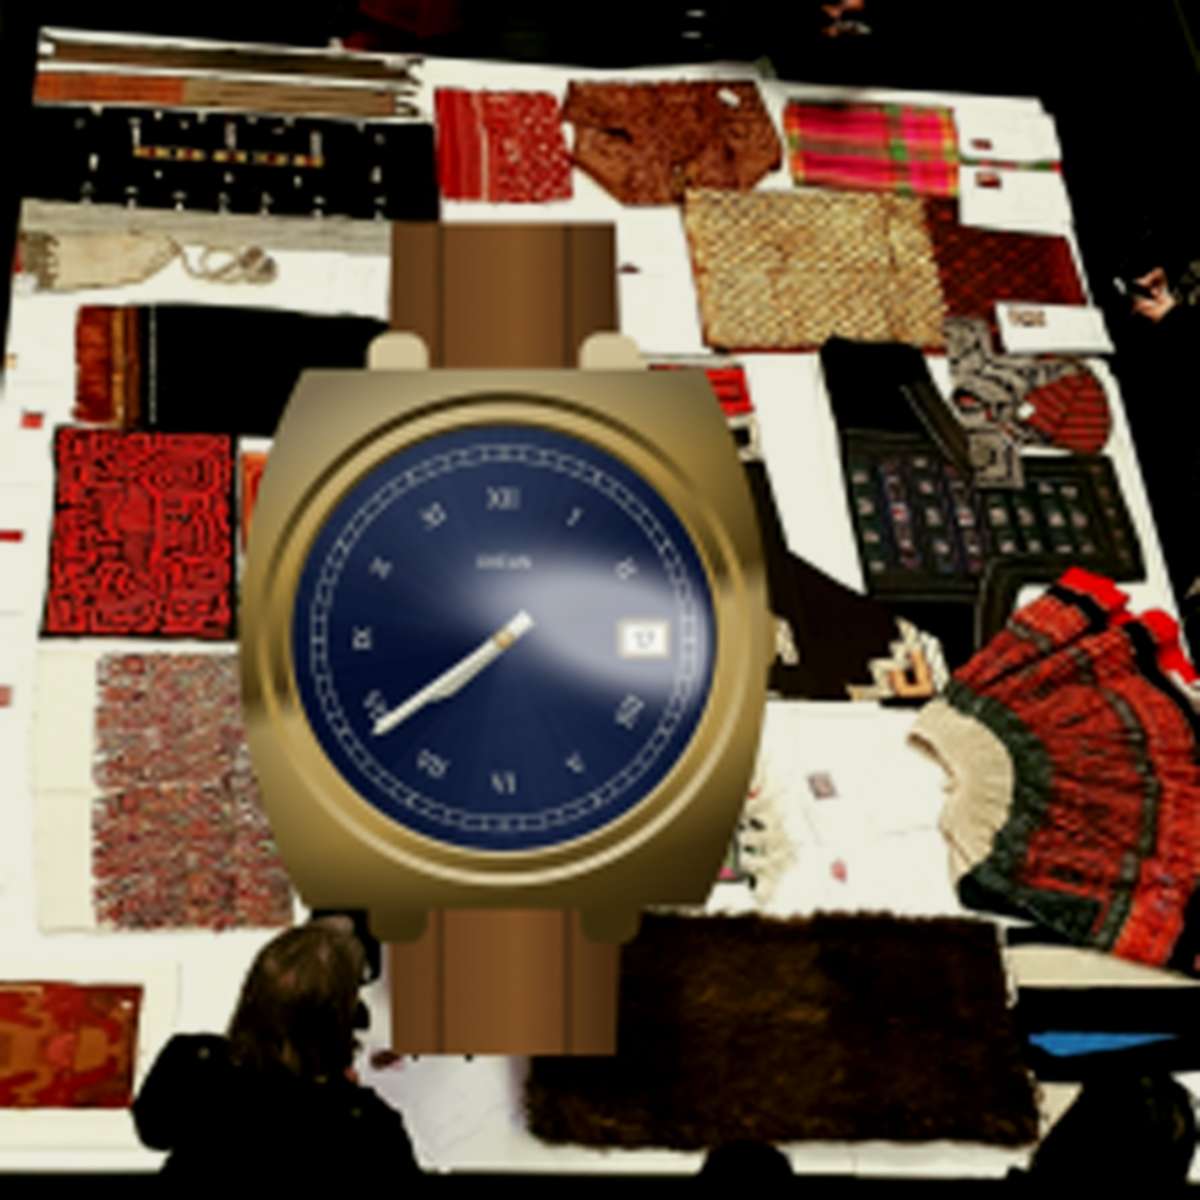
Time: h=7 m=39
